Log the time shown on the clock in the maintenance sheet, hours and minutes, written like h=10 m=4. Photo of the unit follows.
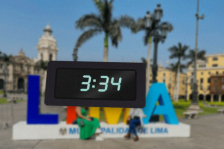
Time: h=3 m=34
